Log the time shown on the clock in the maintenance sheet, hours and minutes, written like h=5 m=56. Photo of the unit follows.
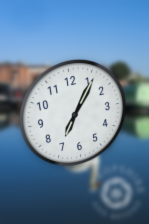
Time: h=7 m=6
